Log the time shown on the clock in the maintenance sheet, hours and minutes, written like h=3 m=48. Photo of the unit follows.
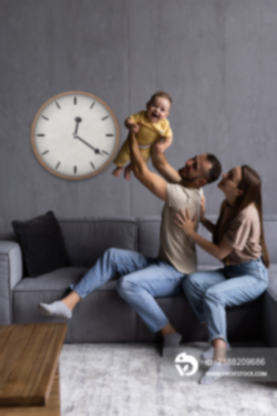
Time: h=12 m=21
